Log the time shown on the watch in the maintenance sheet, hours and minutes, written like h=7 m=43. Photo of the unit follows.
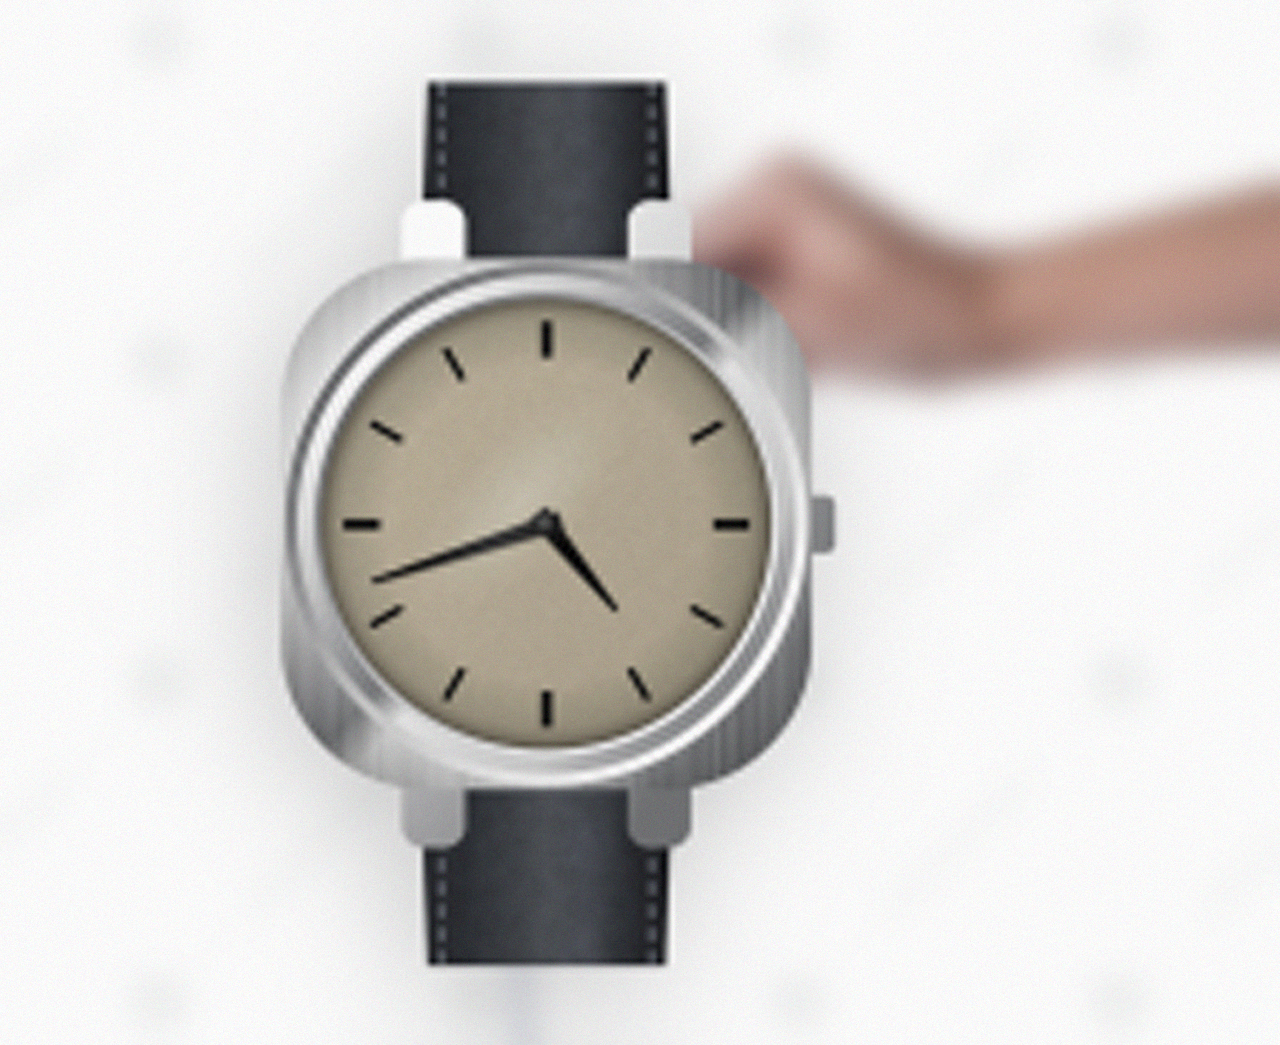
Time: h=4 m=42
